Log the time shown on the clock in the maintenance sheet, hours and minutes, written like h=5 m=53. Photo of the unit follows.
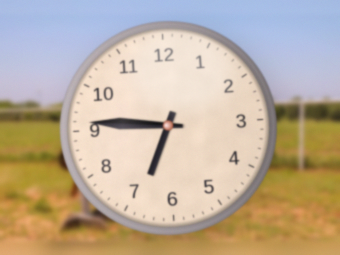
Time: h=6 m=46
